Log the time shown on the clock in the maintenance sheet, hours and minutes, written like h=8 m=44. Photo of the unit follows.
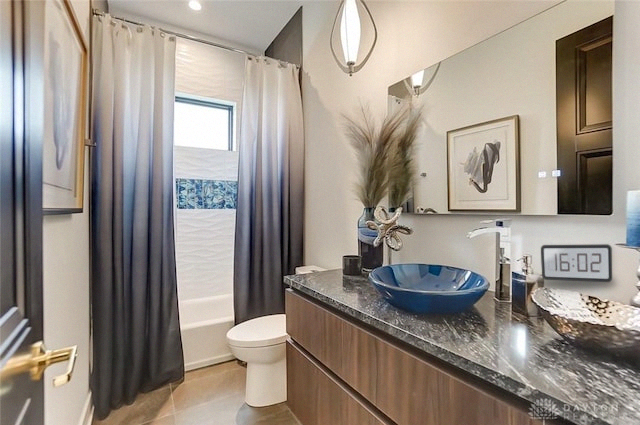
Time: h=16 m=2
